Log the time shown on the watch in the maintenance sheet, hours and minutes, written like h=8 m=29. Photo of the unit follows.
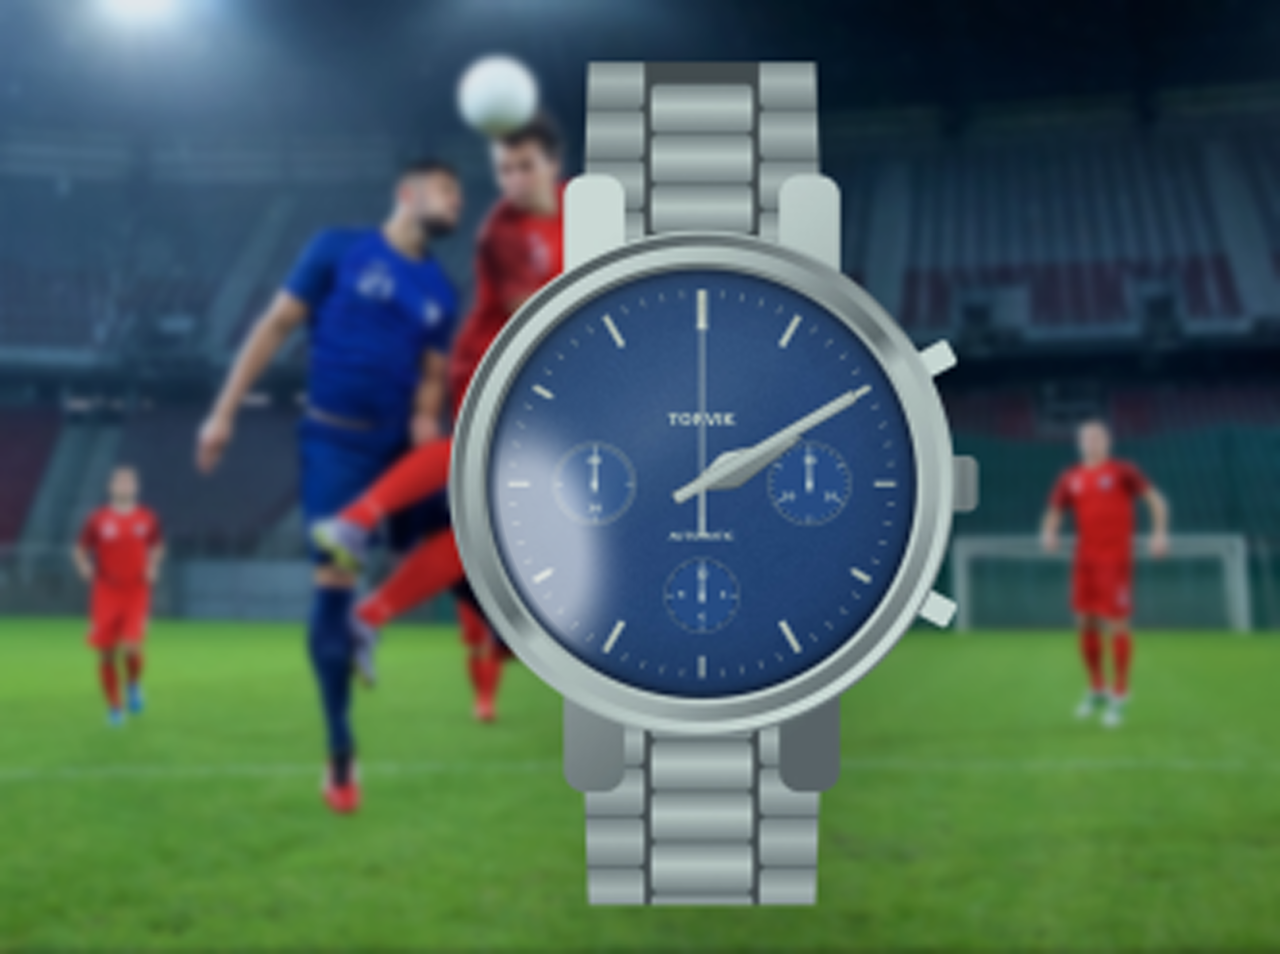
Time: h=2 m=10
